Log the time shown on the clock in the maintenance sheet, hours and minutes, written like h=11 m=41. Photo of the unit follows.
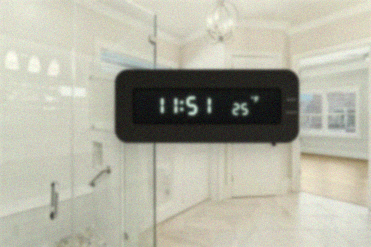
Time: h=11 m=51
